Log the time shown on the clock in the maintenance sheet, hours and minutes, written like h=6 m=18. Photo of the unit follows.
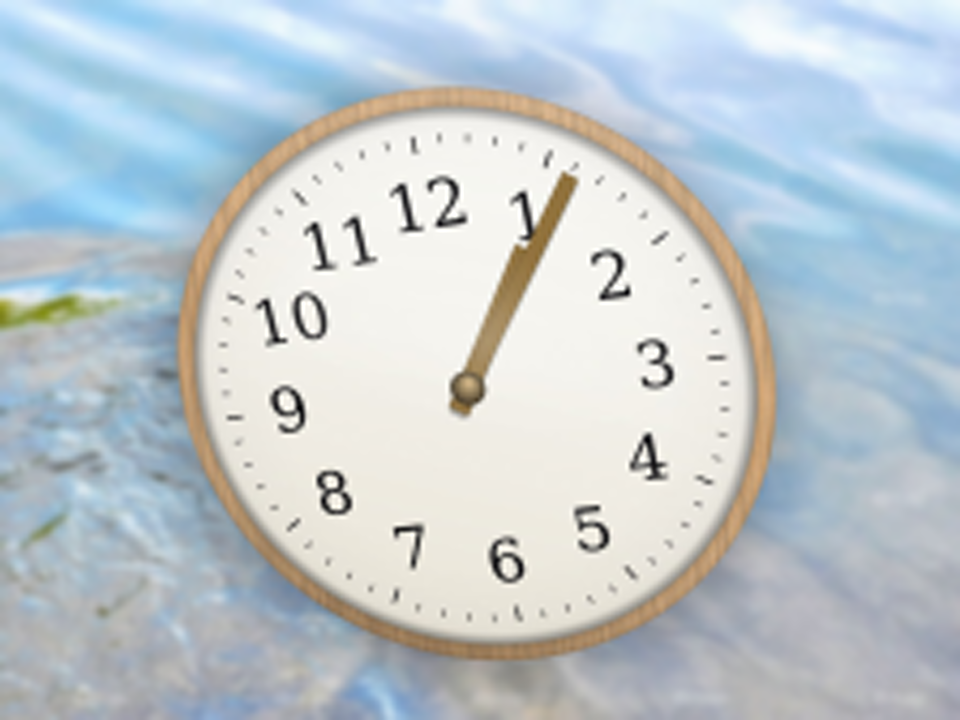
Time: h=1 m=6
